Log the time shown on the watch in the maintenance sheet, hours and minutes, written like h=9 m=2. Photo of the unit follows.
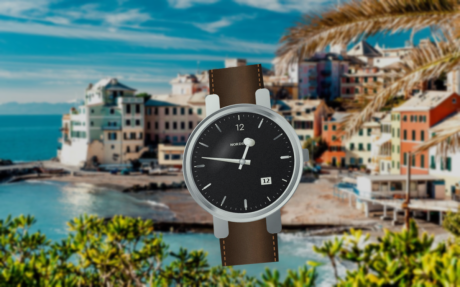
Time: h=12 m=47
